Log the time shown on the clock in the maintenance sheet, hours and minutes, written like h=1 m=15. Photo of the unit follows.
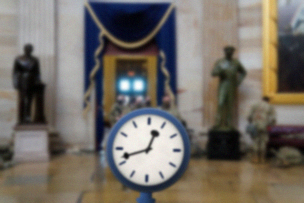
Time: h=12 m=42
